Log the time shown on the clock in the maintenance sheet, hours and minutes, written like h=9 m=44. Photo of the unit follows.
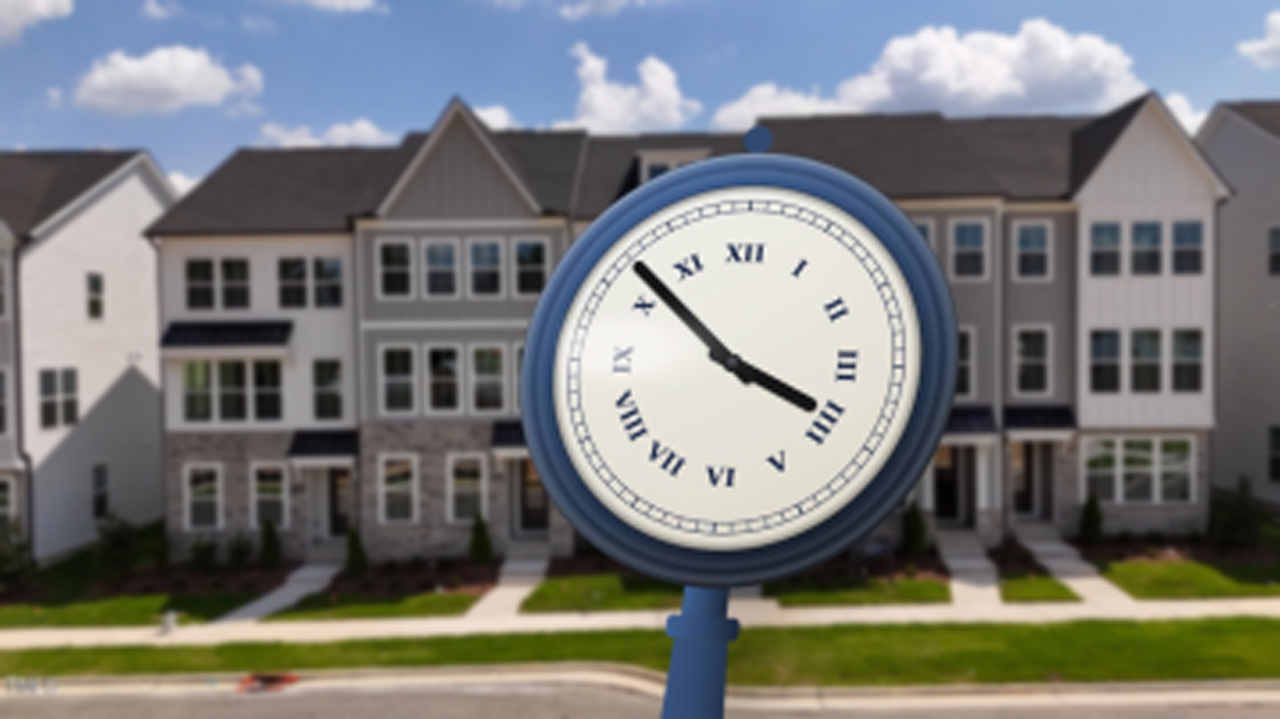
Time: h=3 m=52
